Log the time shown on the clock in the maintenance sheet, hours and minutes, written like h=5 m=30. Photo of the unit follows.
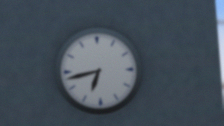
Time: h=6 m=43
